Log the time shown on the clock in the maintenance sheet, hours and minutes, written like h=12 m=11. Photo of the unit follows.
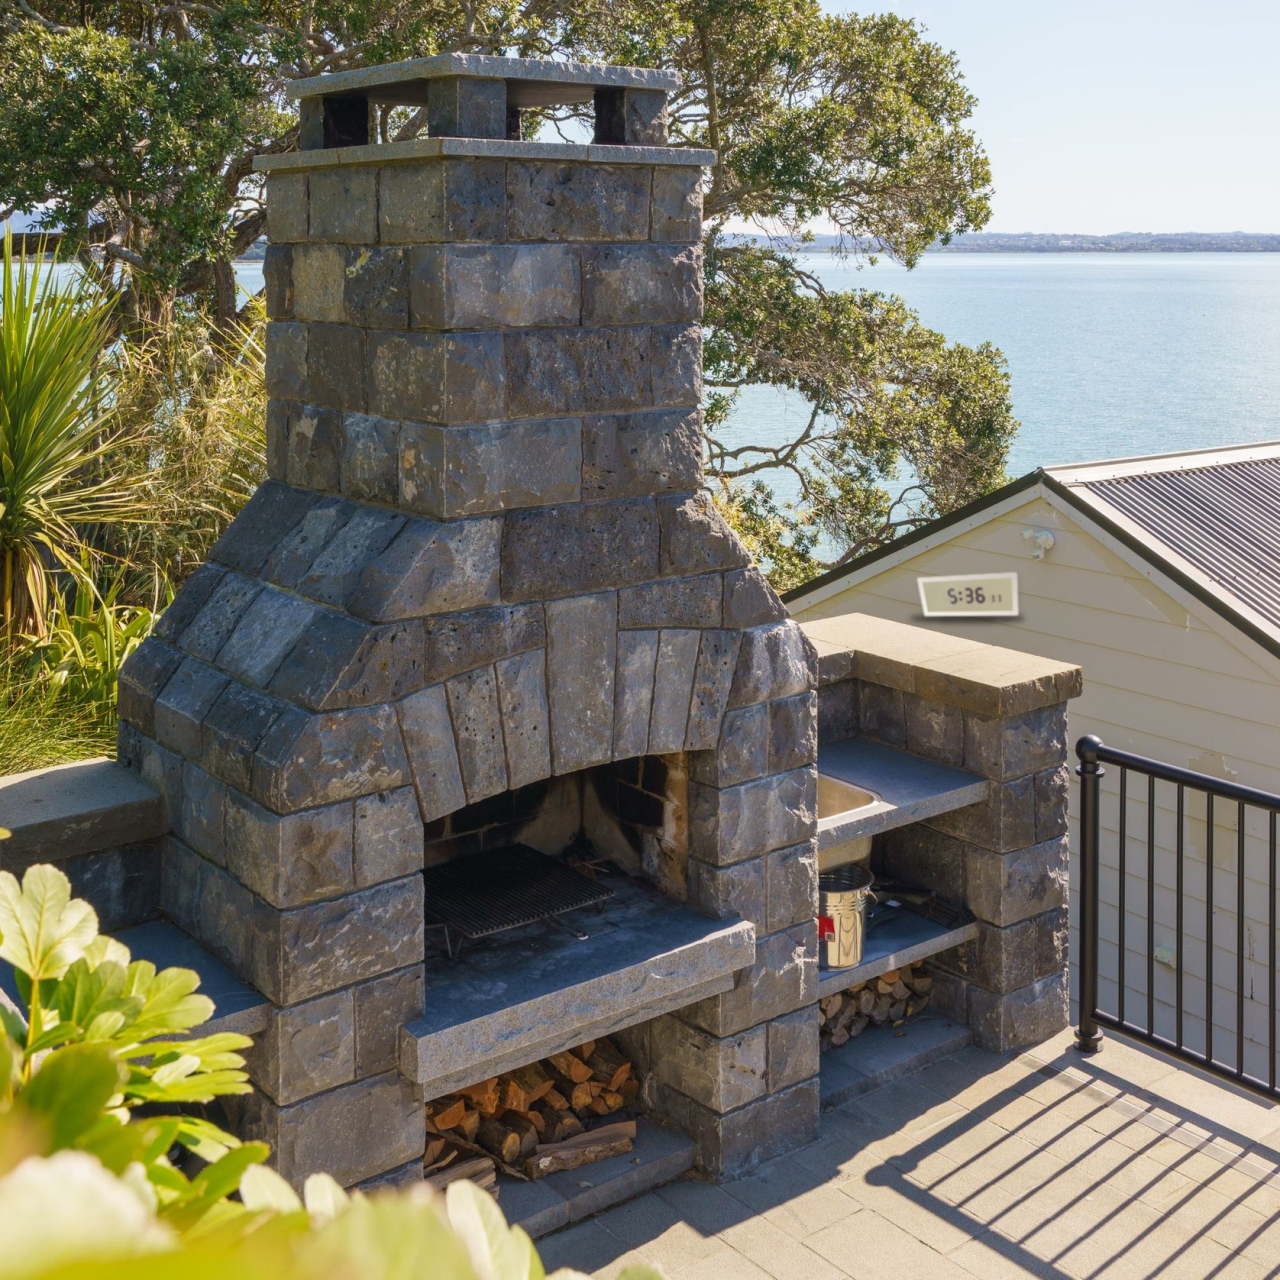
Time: h=5 m=36
